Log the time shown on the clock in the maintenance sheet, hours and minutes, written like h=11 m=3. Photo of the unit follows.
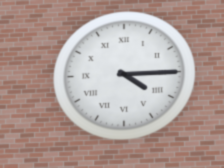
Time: h=4 m=15
